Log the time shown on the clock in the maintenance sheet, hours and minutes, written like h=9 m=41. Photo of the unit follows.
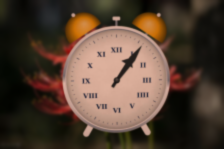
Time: h=1 m=6
